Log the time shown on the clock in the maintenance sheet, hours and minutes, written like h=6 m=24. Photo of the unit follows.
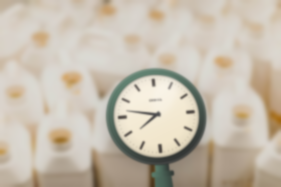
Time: h=7 m=47
